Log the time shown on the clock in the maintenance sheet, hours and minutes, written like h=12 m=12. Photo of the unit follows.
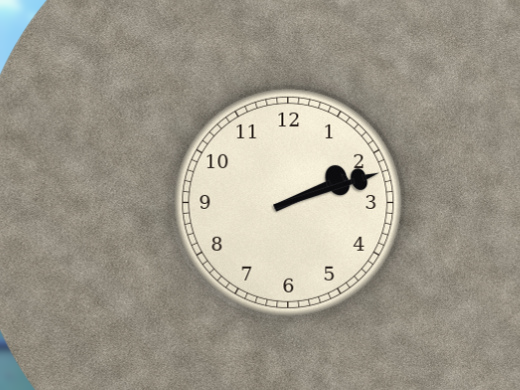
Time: h=2 m=12
